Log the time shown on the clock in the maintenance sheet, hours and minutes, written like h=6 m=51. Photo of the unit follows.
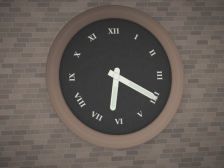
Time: h=6 m=20
